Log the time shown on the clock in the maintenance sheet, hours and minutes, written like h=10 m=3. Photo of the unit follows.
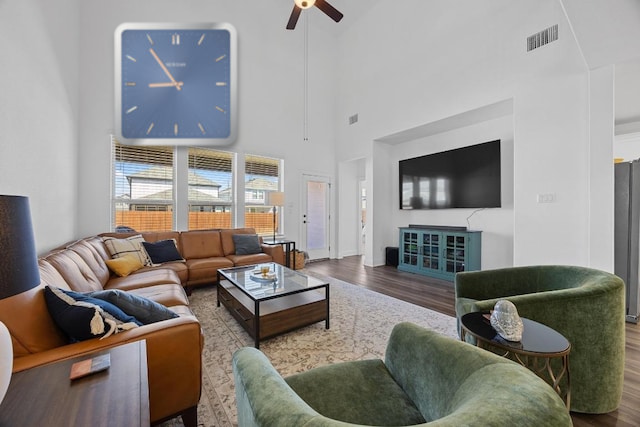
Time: h=8 m=54
